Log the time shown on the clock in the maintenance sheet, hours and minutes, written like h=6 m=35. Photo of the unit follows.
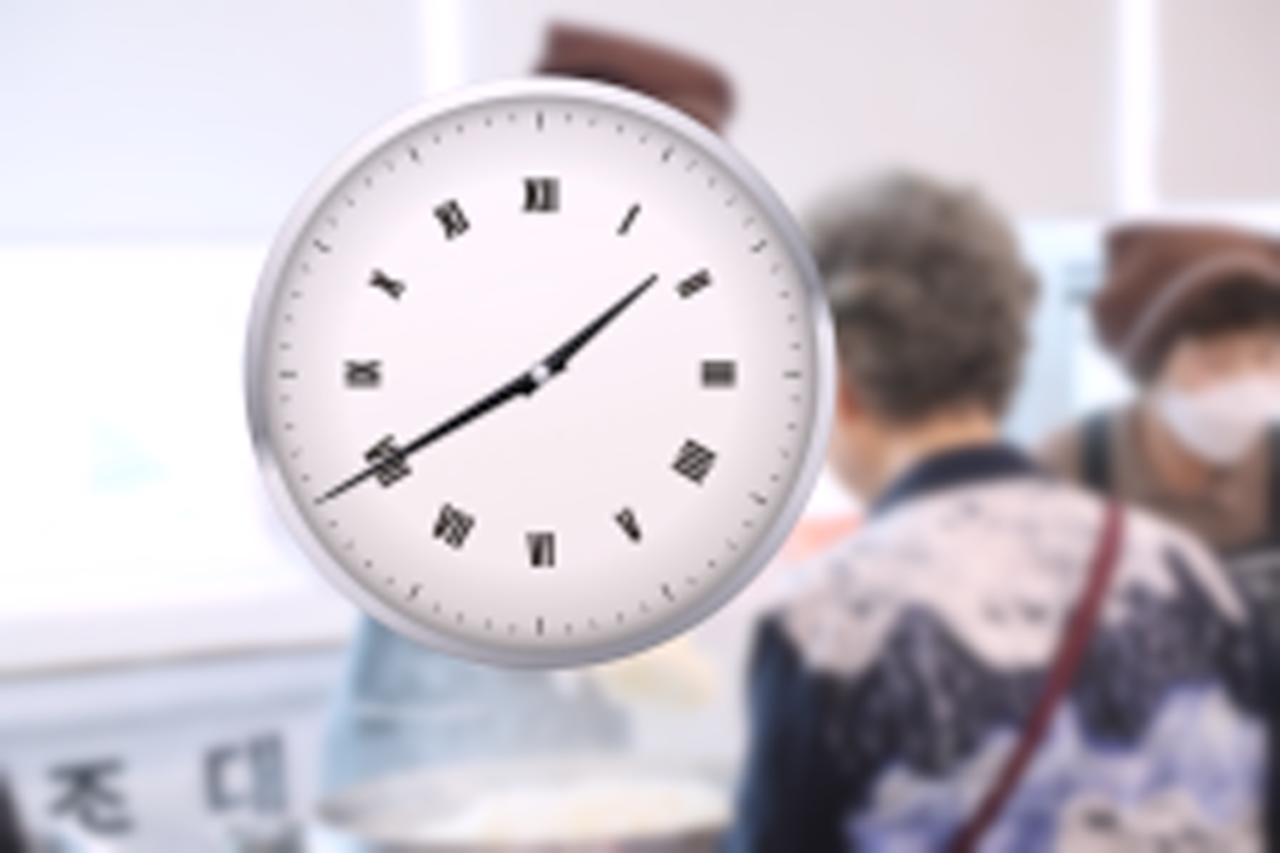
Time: h=1 m=40
